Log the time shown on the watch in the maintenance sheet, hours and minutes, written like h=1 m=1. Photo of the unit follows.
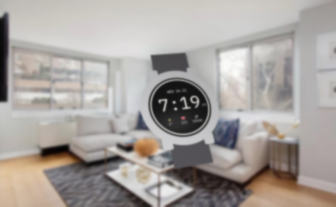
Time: h=7 m=19
